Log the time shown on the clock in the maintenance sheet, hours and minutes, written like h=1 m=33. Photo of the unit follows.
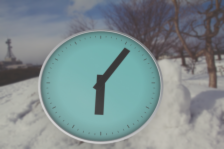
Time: h=6 m=6
